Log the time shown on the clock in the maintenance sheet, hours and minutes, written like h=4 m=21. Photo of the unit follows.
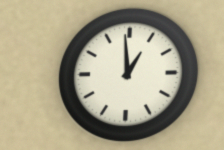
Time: h=12 m=59
